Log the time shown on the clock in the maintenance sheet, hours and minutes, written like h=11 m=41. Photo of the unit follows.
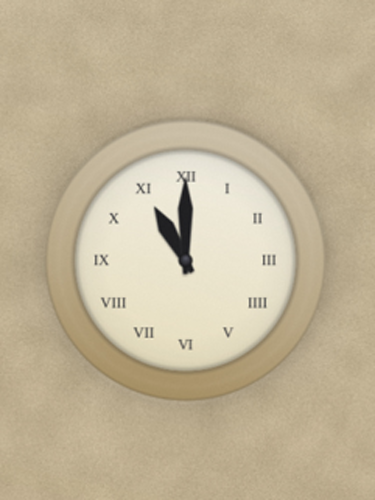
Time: h=11 m=0
